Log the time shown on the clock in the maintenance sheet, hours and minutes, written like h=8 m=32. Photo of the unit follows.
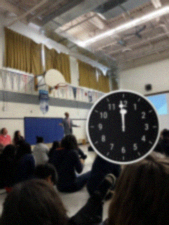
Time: h=11 m=59
